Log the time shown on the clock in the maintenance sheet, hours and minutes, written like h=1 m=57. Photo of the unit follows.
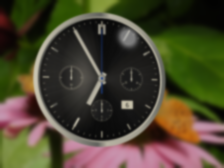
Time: h=6 m=55
